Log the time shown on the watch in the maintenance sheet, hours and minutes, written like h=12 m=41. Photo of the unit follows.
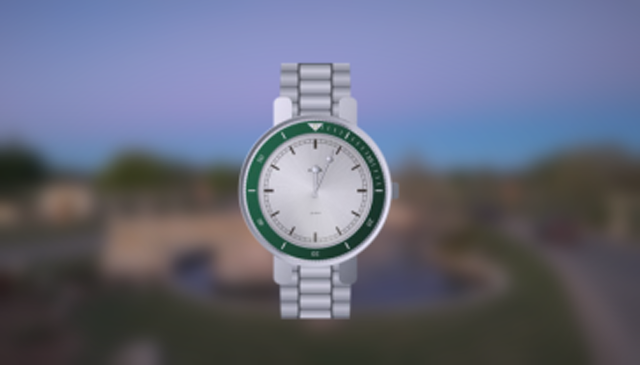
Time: h=12 m=4
